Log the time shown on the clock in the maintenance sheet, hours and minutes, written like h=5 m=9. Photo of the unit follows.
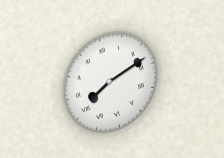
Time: h=8 m=13
